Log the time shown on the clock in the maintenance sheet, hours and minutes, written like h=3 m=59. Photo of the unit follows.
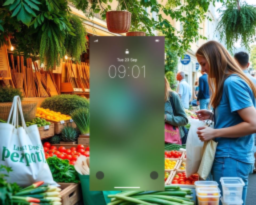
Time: h=9 m=1
